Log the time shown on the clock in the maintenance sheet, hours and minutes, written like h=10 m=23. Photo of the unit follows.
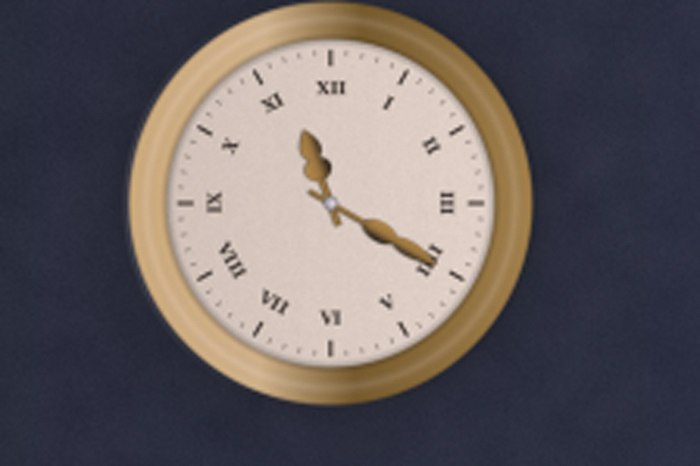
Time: h=11 m=20
